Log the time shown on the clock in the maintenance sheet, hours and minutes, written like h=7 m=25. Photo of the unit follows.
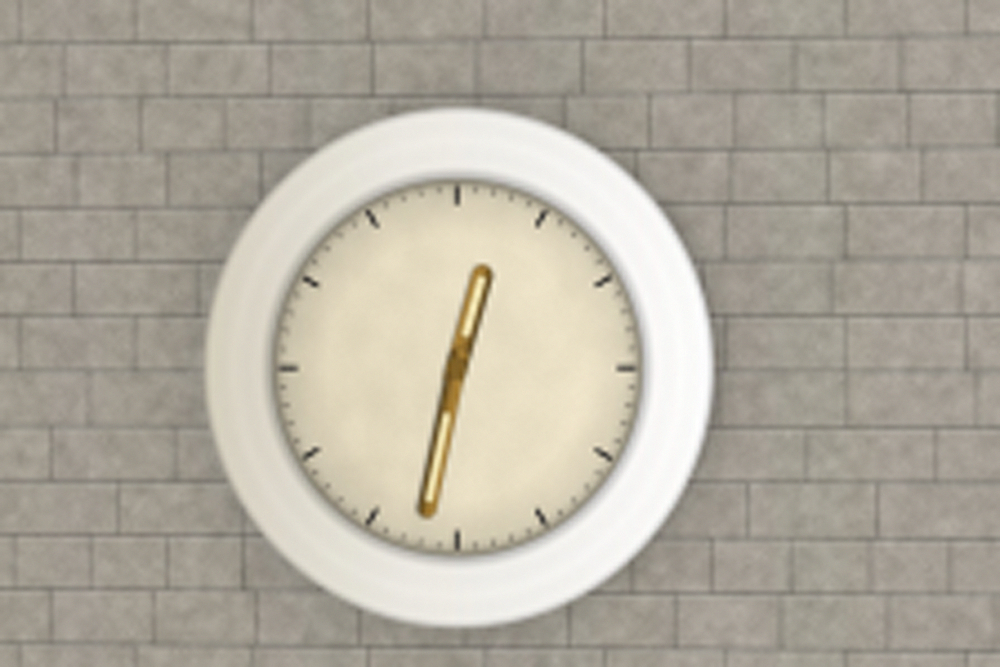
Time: h=12 m=32
